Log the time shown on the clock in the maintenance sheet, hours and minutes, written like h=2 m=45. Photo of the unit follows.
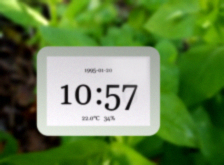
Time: h=10 m=57
